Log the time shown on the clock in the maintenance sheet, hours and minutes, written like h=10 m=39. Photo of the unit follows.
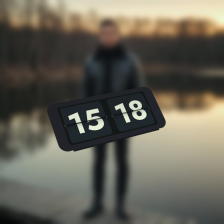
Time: h=15 m=18
